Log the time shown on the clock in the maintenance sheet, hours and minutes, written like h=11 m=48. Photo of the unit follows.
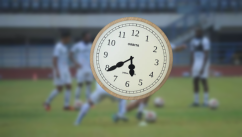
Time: h=5 m=39
